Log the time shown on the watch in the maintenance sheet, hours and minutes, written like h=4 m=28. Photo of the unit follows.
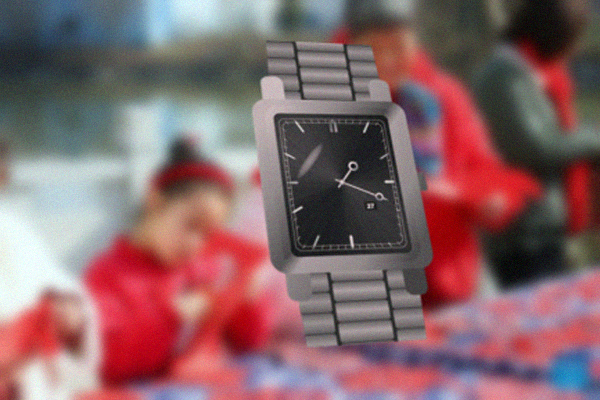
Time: h=1 m=19
